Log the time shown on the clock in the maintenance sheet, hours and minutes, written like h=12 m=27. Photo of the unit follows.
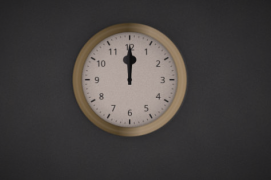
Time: h=12 m=0
